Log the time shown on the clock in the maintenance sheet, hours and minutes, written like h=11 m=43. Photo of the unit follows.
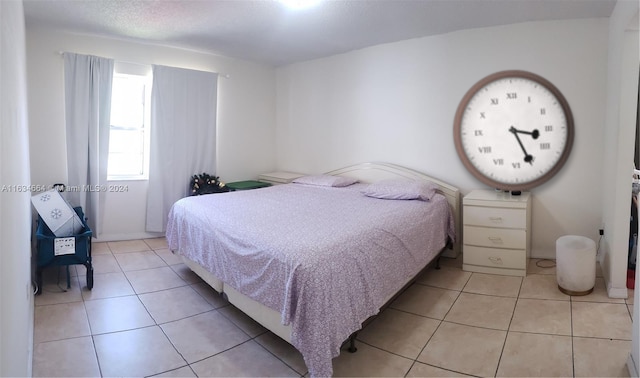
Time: h=3 m=26
